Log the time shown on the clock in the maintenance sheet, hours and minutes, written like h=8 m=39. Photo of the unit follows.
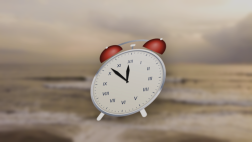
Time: h=11 m=52
